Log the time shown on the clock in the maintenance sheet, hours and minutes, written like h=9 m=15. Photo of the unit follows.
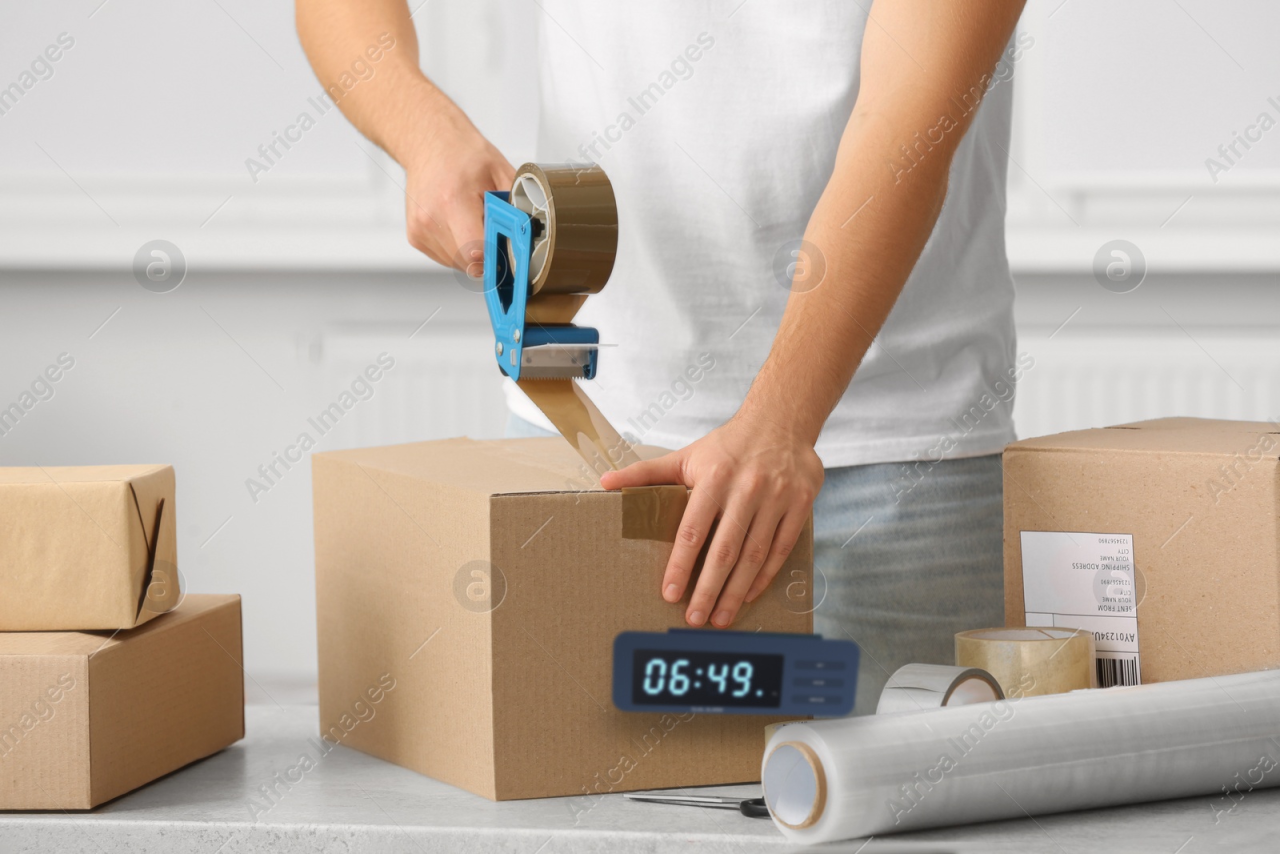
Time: h=6 m=49
